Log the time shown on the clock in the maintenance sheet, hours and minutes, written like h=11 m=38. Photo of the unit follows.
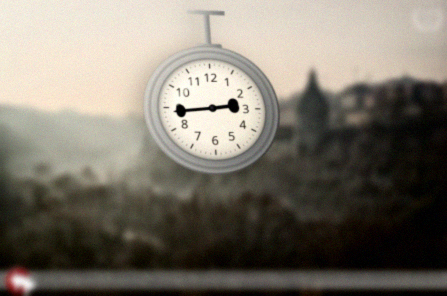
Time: h=2 m=44
